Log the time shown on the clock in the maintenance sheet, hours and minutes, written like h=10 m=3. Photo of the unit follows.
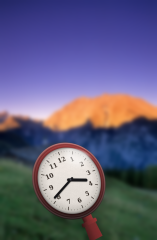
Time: h=3 m=41
